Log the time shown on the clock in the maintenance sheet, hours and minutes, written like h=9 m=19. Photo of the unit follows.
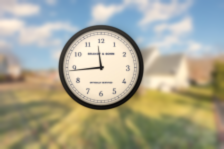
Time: h=11 m=44
